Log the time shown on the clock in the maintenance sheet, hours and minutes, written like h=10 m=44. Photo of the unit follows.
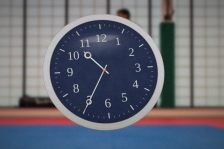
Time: h=10 m=35
